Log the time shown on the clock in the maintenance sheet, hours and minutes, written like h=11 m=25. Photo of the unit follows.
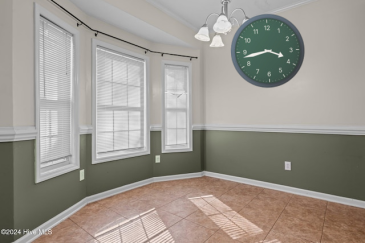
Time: h=3 m=43
